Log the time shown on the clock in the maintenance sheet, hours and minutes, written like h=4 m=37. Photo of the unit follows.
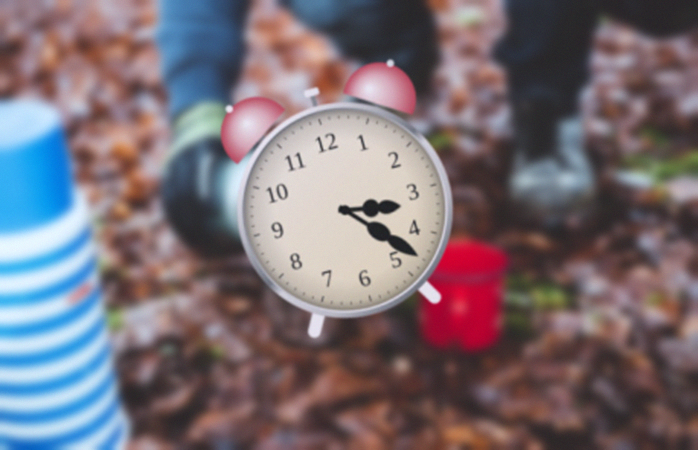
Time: h=3 m=23
